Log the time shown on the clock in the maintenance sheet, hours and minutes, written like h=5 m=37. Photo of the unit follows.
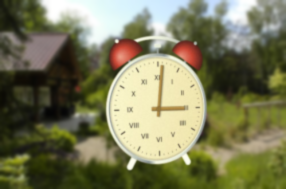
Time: h=3 m=1
